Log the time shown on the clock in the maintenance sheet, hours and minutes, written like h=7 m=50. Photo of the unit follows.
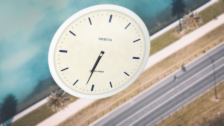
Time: h=6 m=32
